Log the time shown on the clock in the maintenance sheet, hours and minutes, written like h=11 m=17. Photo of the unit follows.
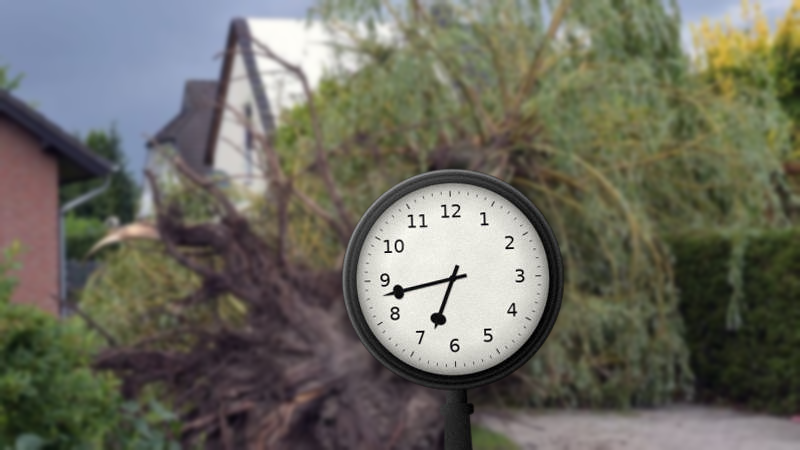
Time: h=6 m=43
